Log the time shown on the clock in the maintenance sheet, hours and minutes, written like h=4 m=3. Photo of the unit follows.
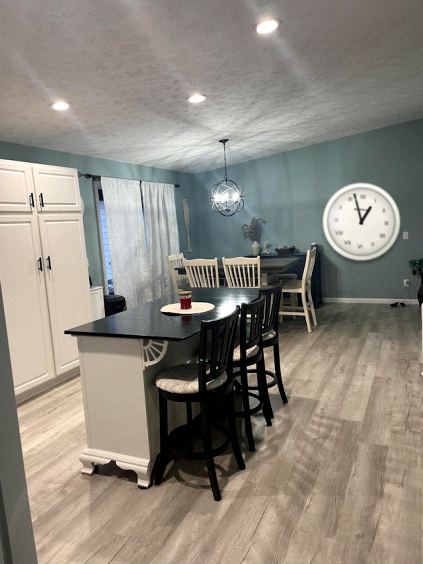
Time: h=12 m=57
